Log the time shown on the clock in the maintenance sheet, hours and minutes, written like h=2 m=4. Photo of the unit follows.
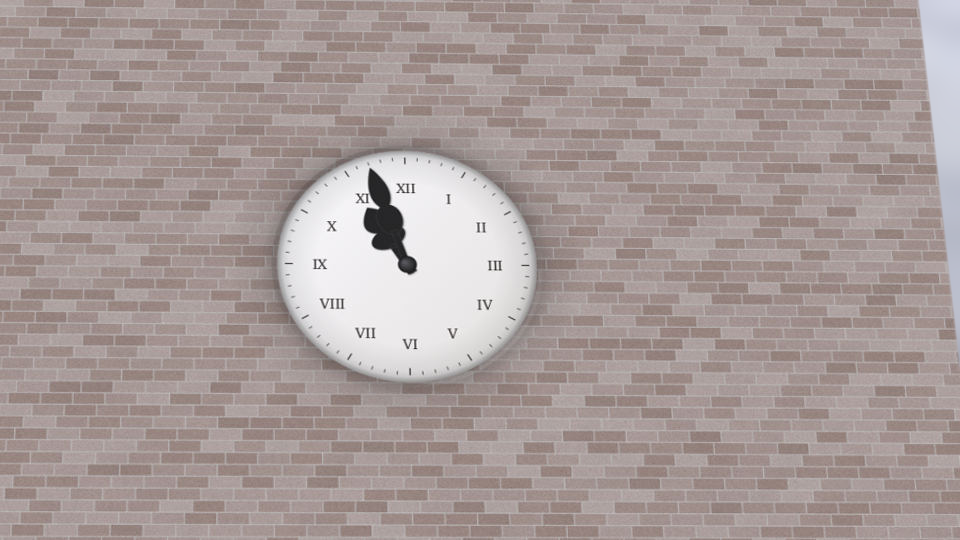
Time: h=10 m=57
